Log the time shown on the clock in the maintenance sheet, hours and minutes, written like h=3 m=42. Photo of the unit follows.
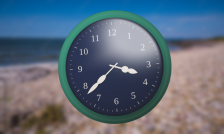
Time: h=3 m=38
